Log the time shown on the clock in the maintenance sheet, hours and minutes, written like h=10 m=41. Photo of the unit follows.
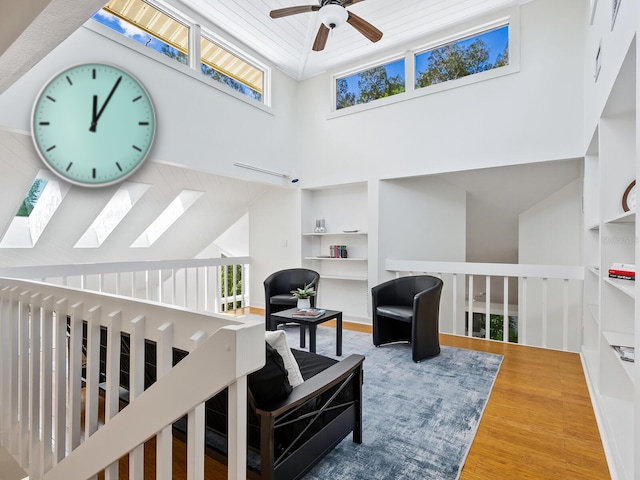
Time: h=12 m=5
